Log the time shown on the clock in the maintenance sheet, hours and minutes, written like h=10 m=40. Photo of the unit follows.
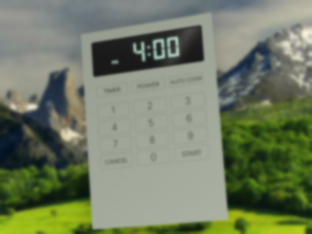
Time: h=4 m=0
